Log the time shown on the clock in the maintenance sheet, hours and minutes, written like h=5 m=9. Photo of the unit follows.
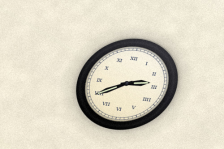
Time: h=2 m=40
